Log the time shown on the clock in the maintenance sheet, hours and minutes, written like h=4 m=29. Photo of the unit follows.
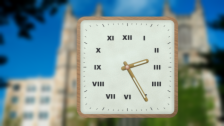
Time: h=2 m=25
